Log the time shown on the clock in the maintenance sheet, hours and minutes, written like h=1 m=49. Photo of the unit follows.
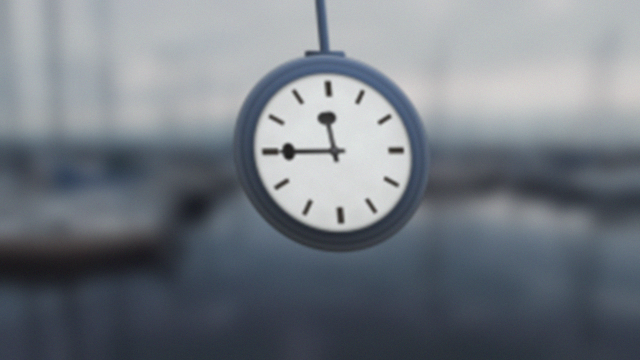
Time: h=11 m=45
